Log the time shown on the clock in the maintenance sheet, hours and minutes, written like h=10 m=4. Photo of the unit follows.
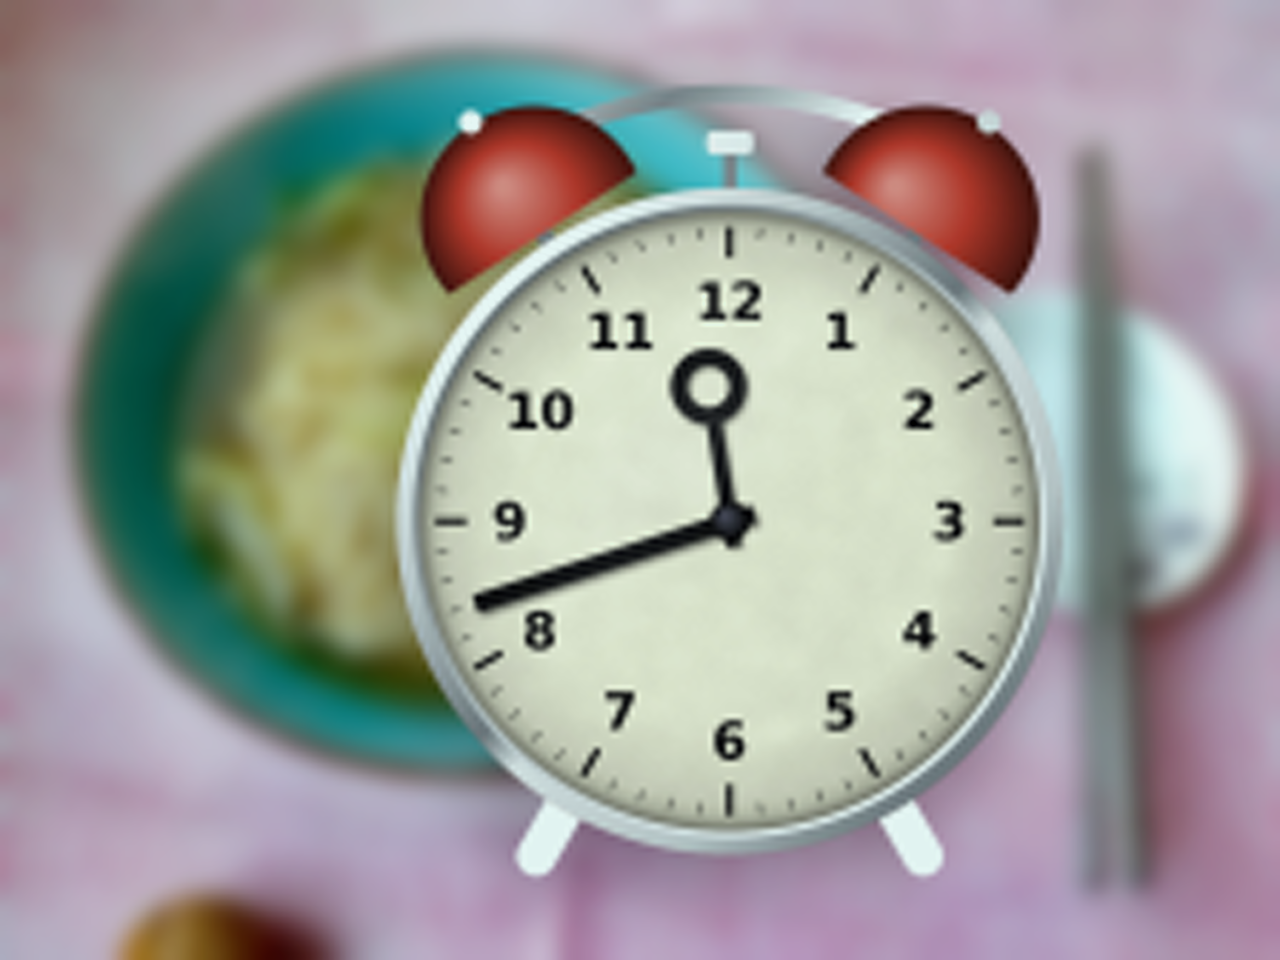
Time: h=11 m=42
